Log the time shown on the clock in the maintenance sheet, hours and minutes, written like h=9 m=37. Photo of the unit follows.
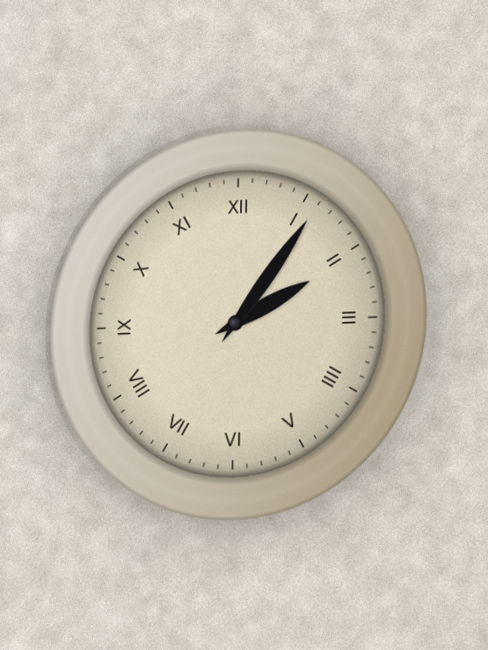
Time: h=2 m=6
